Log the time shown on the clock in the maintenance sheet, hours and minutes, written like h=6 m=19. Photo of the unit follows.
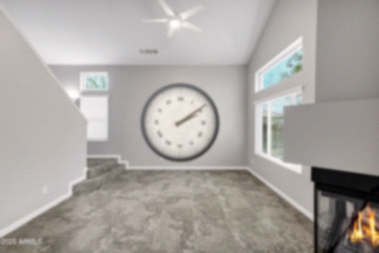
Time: h=2 m=9
